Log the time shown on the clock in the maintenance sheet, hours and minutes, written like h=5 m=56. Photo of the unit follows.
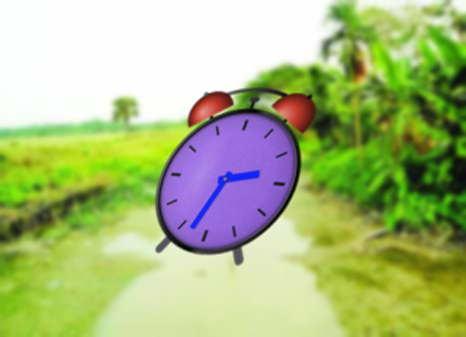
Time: h=2 m=33
